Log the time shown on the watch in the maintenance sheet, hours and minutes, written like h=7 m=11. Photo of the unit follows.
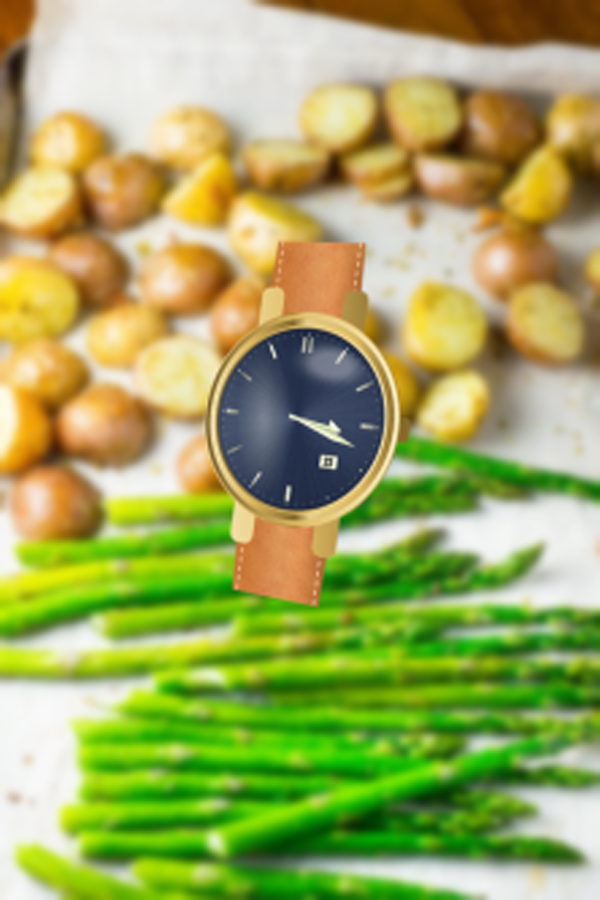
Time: h=3 m=18
